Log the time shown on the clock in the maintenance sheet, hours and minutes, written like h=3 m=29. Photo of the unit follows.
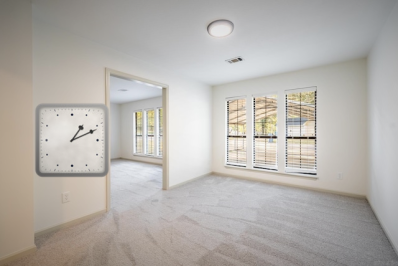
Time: h=1 m=11
